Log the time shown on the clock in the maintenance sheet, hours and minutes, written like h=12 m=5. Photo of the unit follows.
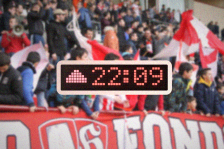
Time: h=22 m=9
